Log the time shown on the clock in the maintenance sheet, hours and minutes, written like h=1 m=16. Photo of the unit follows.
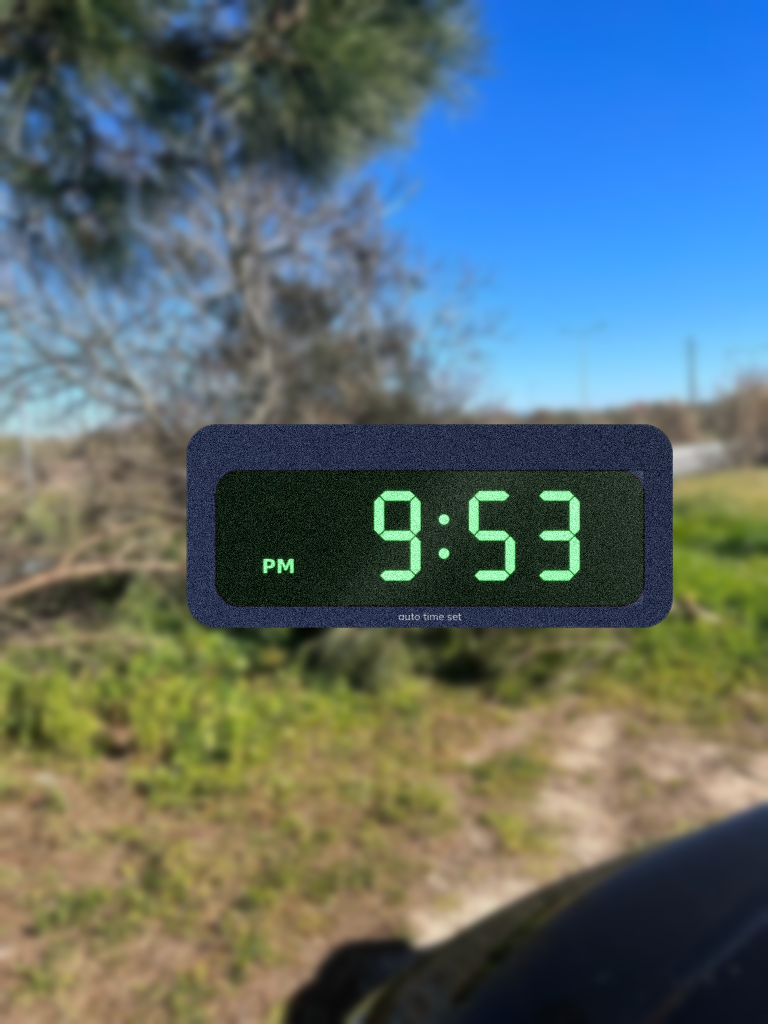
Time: h=9 m=53
